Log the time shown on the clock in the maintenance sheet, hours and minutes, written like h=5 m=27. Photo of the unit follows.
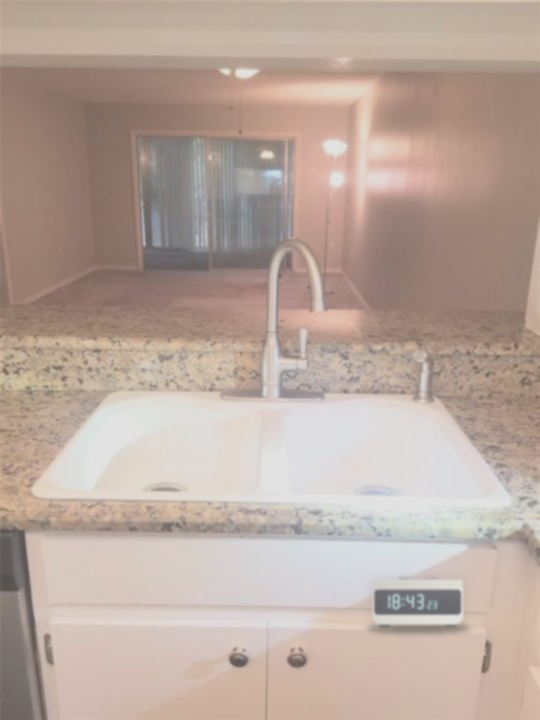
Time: h=18 m=43
